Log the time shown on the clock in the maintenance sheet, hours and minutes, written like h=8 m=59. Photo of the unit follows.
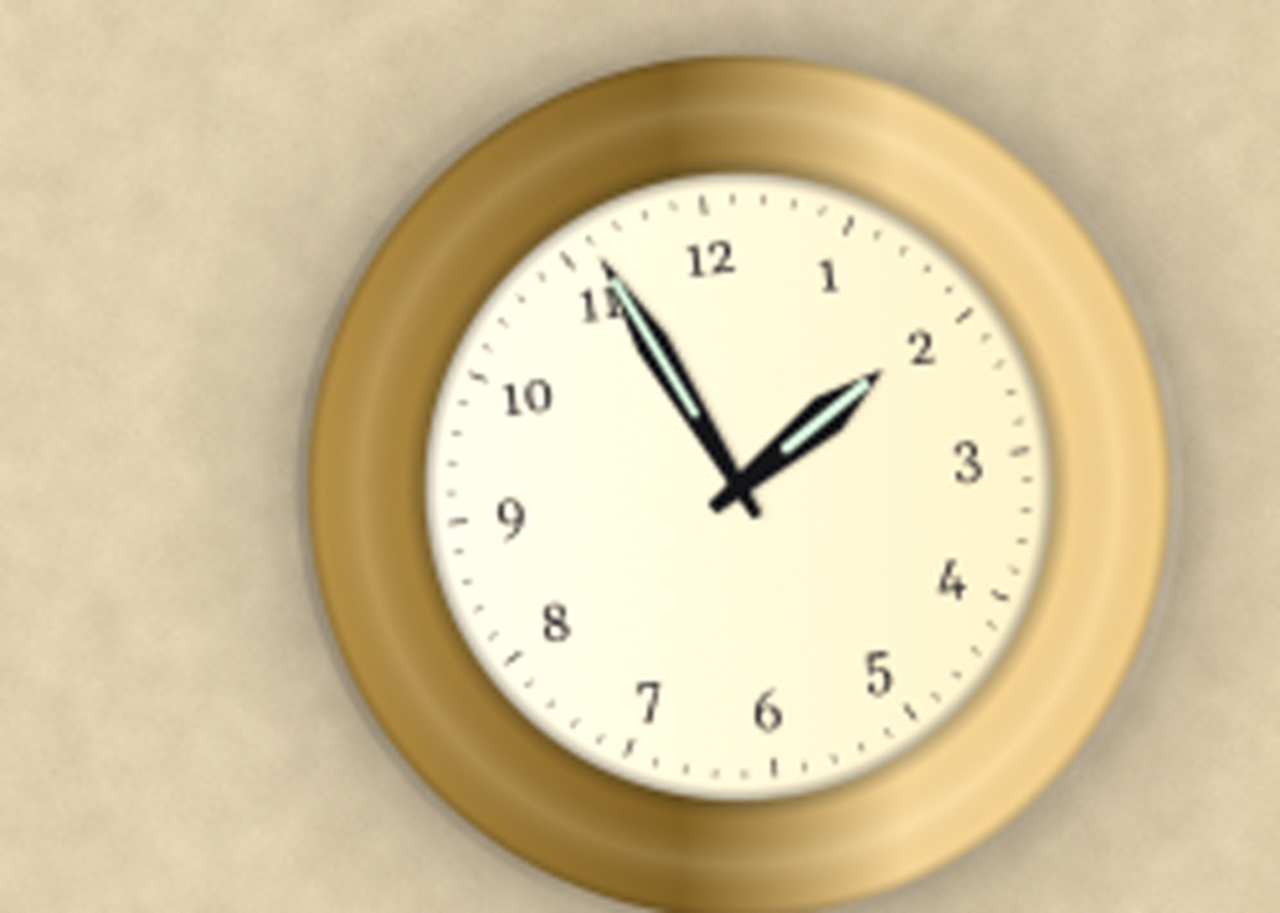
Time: h=1 m=56
